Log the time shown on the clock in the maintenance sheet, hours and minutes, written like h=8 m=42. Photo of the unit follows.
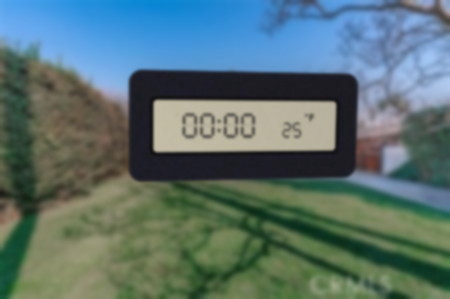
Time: h=0 m=0
